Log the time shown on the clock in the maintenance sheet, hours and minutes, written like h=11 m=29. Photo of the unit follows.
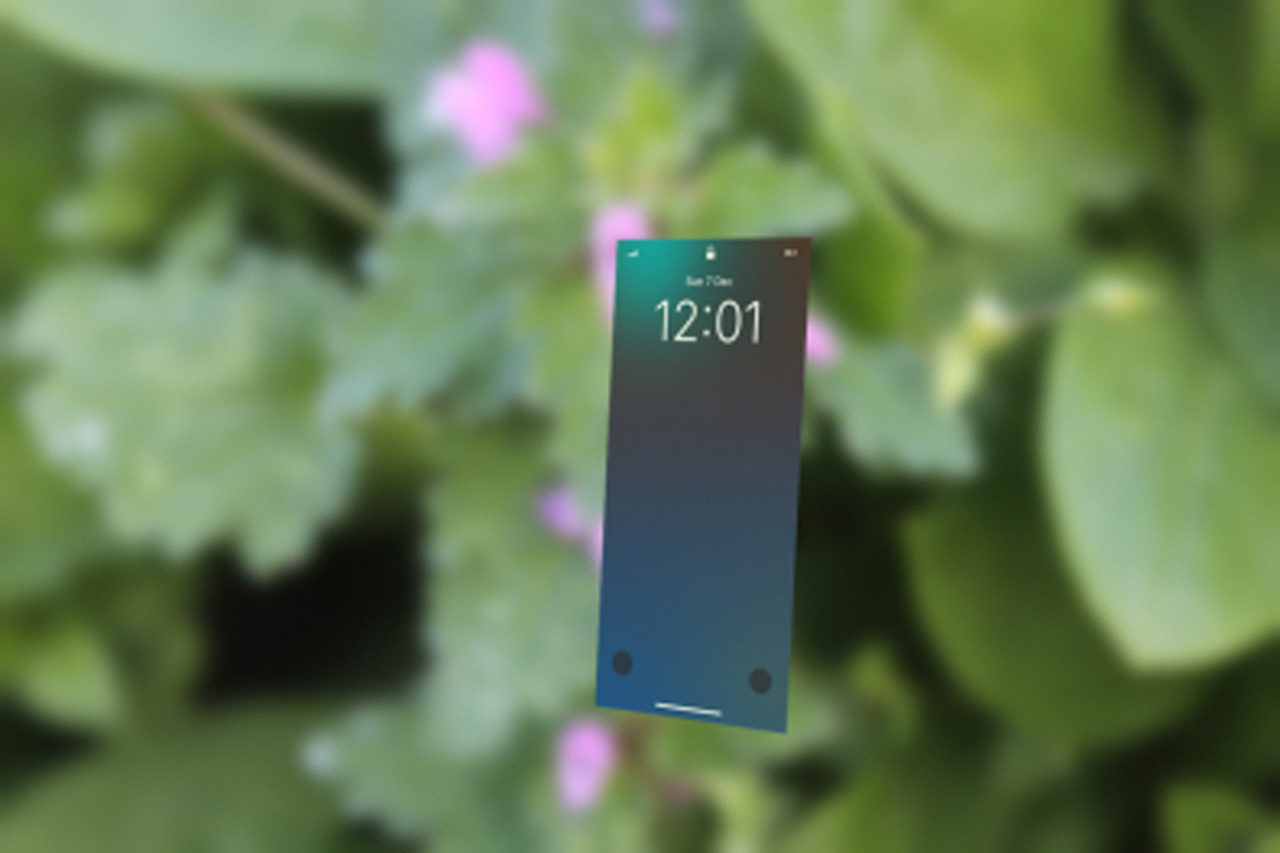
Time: h=12 m=1
